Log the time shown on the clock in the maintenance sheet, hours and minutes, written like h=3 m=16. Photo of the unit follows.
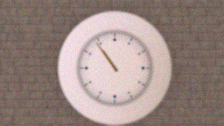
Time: h=10 m=54
